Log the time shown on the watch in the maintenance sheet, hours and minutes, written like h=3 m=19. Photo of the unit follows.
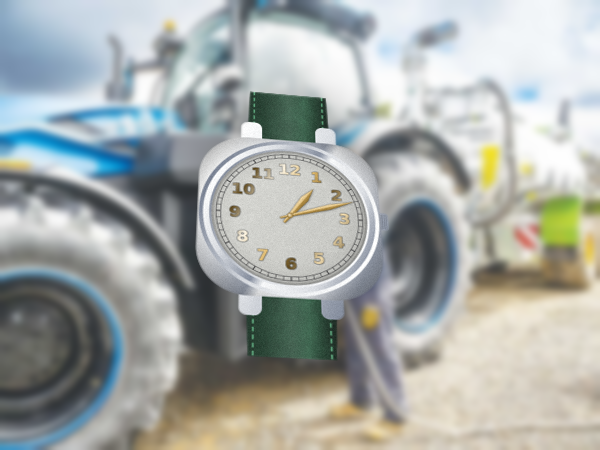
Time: h=1 m=12
